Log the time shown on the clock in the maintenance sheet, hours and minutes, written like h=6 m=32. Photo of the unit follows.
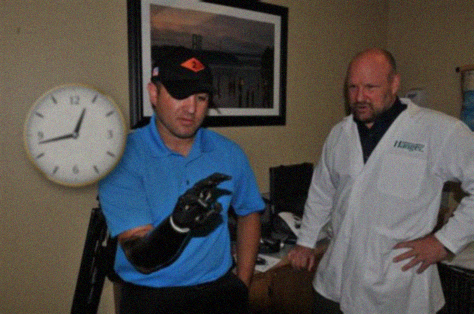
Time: h=12 m=43
